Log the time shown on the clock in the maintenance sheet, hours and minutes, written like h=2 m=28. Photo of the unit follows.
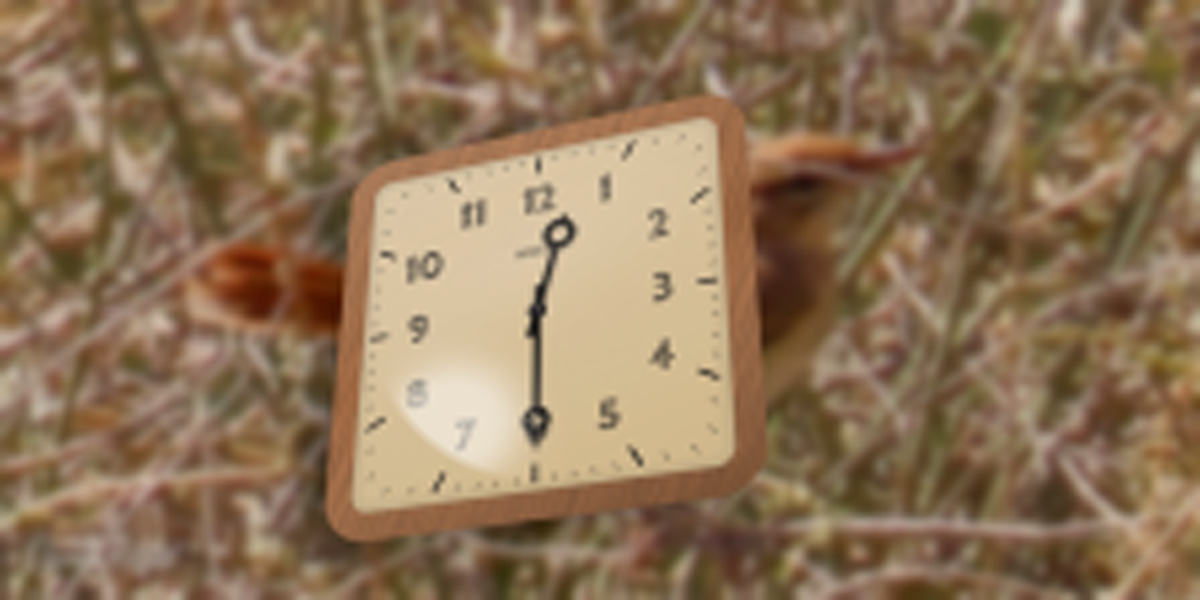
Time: h=12 m=30
